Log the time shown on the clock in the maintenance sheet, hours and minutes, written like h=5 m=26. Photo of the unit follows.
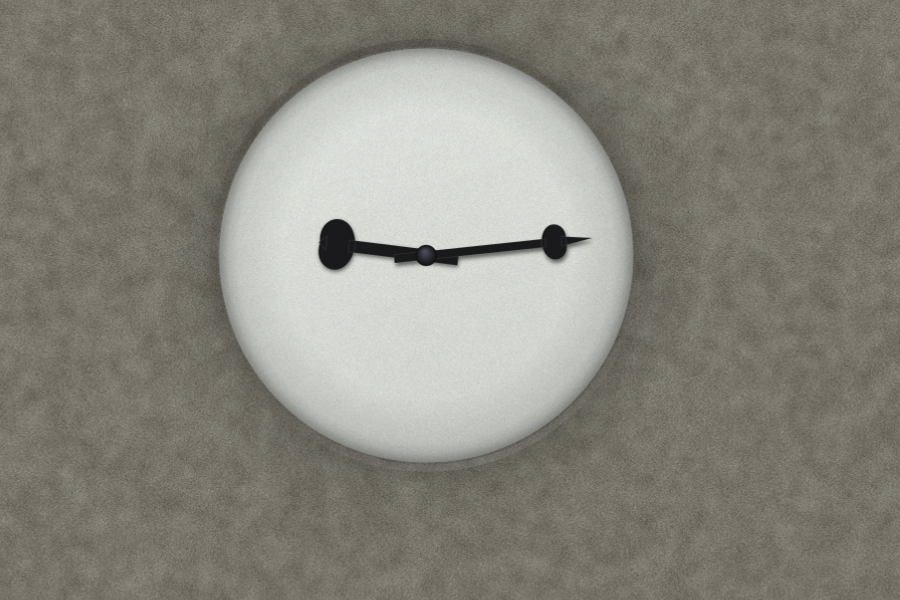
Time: h=9 m=14
